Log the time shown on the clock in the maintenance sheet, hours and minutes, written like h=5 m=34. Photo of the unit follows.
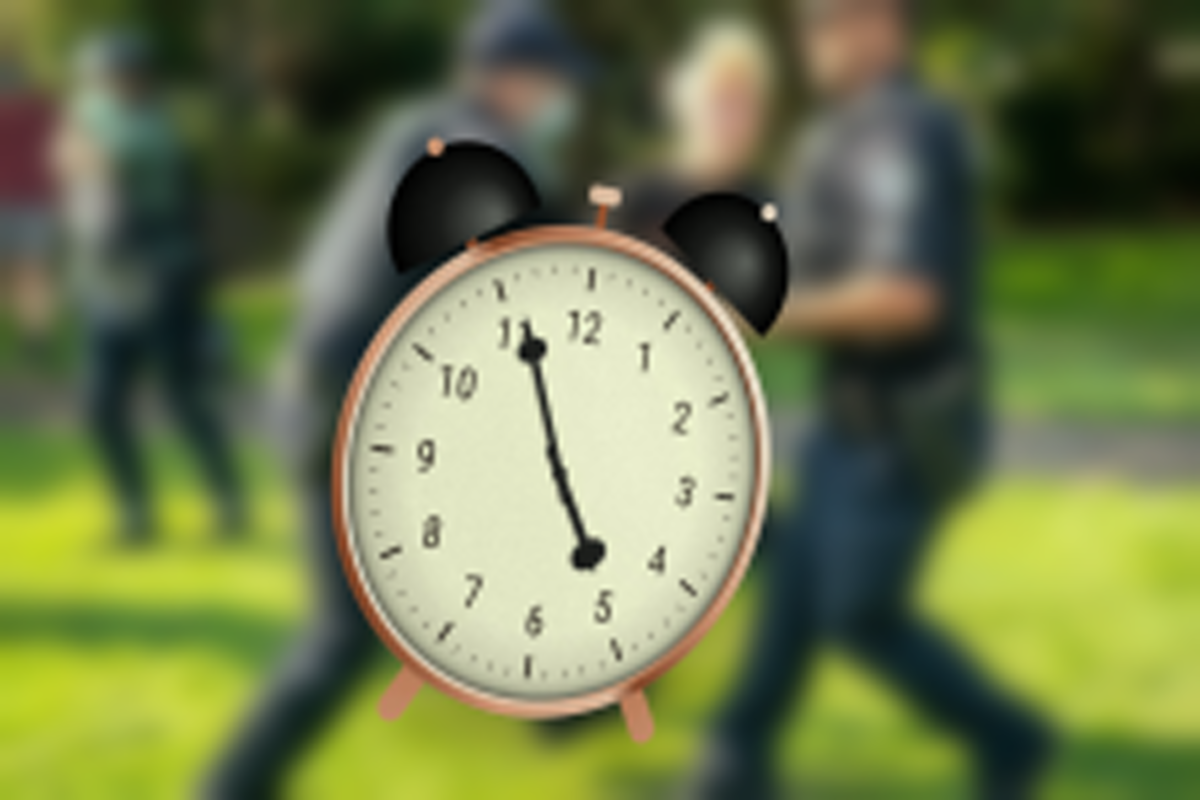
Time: h=4 m=56
